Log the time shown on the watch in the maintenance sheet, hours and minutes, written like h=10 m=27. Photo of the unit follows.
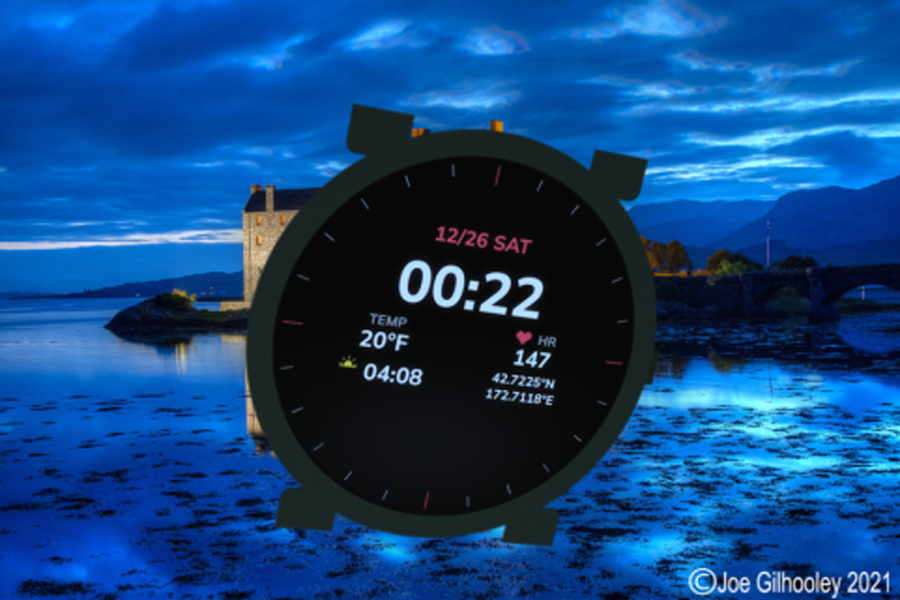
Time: h=0 m=22
